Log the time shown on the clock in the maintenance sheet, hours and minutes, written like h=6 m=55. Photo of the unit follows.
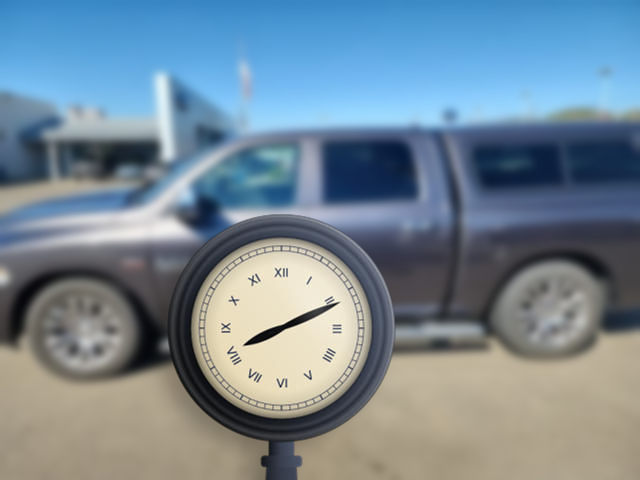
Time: h=8 m=11
